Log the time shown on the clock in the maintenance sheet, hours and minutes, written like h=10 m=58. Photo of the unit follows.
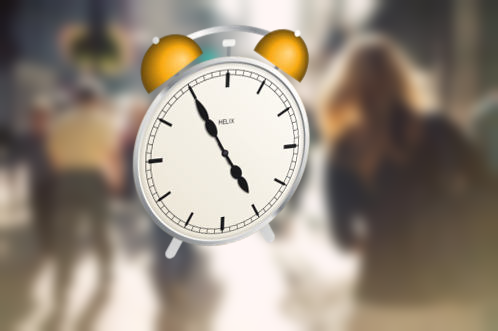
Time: h=4 m=55
